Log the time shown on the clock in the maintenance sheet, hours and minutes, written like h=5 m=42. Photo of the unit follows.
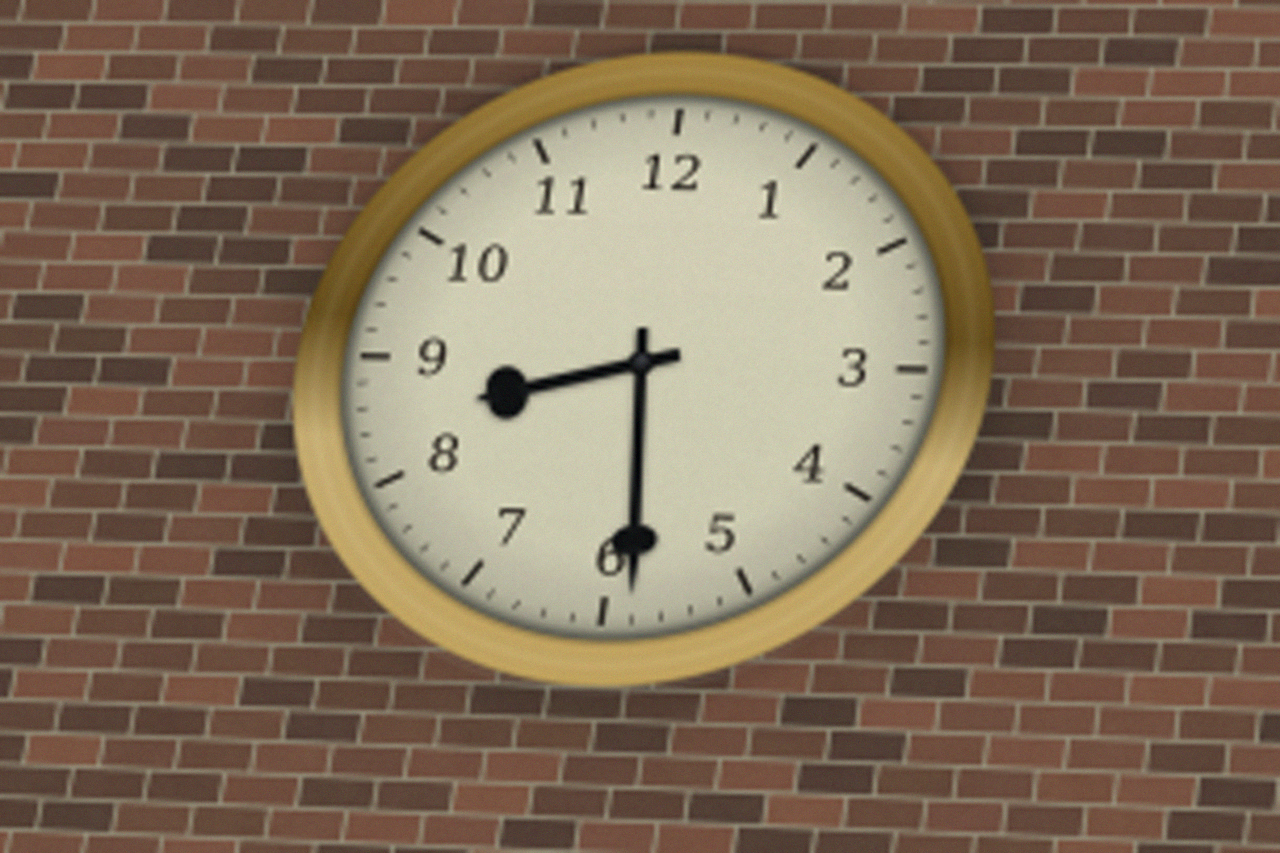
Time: h=8 m=29
